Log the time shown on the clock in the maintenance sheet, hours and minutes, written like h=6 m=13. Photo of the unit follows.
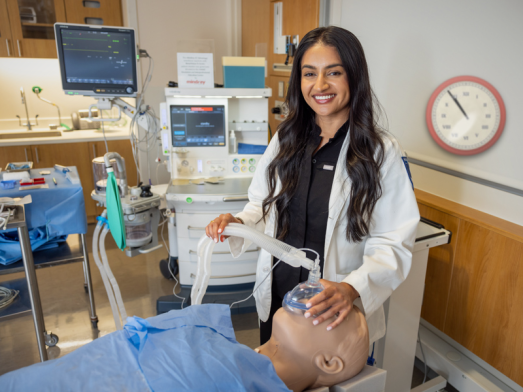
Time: h=10 m=54
